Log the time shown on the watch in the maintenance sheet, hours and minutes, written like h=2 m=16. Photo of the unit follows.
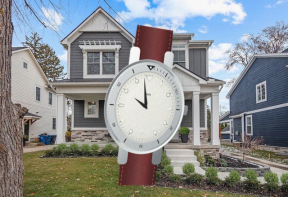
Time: h=9 m=58
